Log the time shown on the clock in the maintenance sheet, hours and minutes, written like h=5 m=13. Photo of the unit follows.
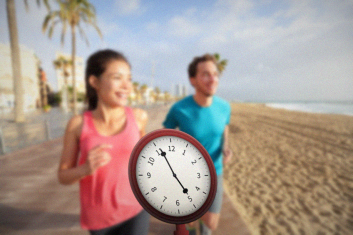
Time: h=4 m=56
